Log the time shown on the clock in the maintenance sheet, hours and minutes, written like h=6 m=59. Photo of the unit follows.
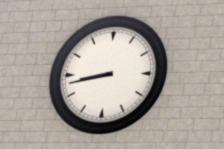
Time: h=8 m=43
